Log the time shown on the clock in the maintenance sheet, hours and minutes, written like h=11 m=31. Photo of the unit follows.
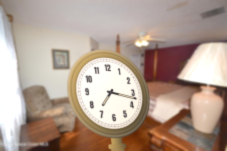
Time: h=7 m=17
